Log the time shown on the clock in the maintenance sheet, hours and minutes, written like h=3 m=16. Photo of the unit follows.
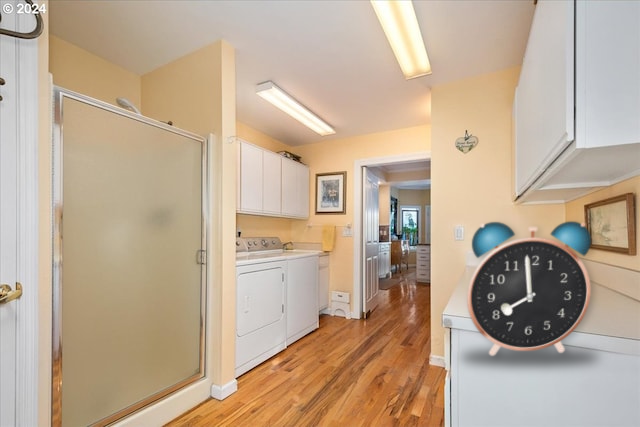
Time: h=7 m=59
